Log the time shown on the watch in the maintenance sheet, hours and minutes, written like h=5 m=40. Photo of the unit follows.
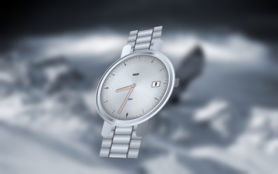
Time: h=8 m=33
